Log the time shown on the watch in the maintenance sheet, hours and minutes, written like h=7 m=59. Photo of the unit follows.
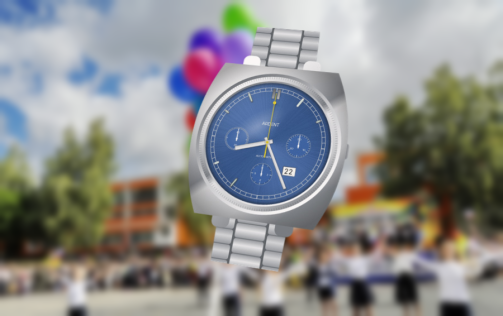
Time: h=8 m=25
